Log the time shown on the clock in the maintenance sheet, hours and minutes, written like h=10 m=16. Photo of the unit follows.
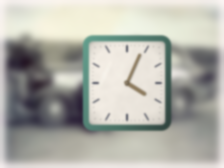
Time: h=4 m=4
